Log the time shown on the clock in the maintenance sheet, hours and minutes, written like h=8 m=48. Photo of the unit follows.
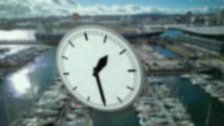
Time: h=1 m=30
